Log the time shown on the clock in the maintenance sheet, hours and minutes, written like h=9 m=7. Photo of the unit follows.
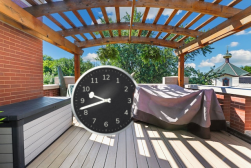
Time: h=9 m=42
